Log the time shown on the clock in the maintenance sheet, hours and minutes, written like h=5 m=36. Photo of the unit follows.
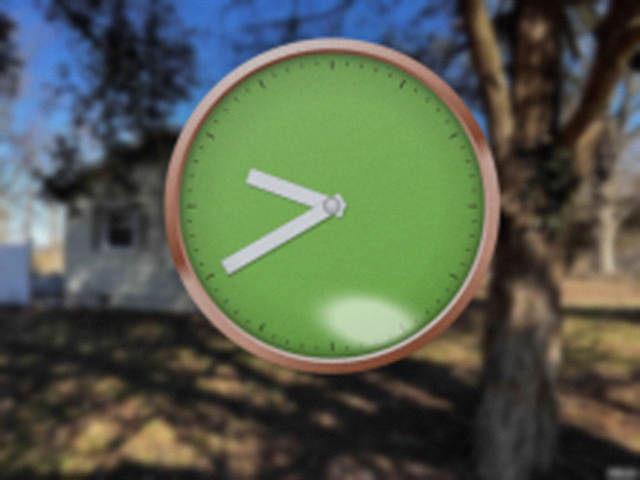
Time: h=9 m=40
